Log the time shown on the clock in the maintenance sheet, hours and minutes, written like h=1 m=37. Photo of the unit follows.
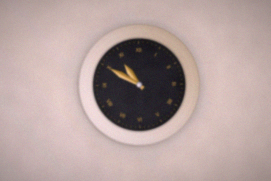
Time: h=10 m=50
